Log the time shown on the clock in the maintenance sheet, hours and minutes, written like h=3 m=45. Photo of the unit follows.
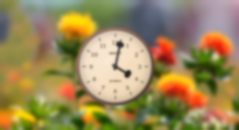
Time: h=4 m=2
